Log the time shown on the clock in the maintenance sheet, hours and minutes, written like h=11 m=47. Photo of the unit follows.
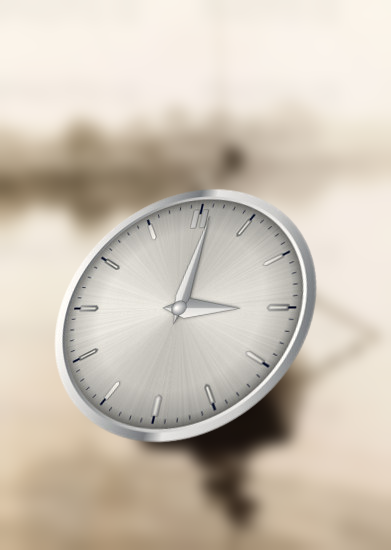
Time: h=3 m=1
